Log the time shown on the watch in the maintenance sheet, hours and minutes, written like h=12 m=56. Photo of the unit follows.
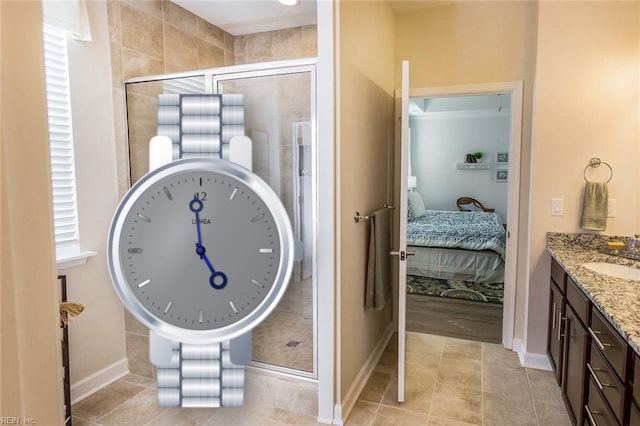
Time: h=4 m=59
